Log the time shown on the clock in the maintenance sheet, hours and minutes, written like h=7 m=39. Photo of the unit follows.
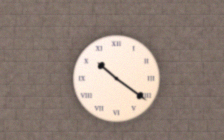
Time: h=10 m=21
